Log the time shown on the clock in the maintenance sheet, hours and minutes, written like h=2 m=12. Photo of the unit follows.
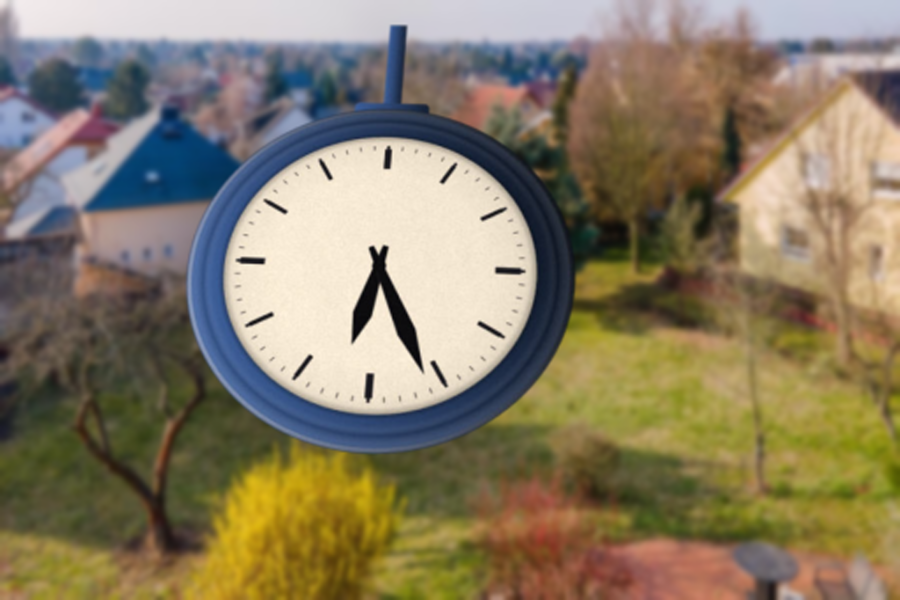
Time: h=6 m=26
